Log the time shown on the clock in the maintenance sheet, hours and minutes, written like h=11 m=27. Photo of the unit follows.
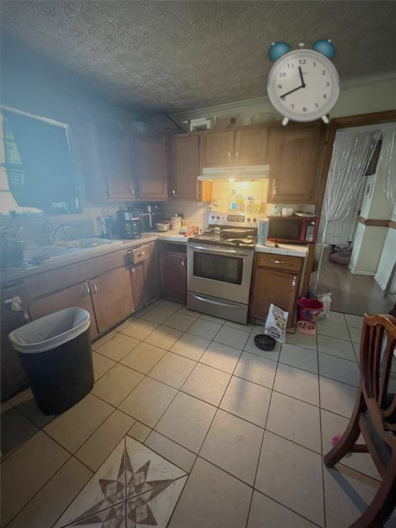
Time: h=11 m=41
